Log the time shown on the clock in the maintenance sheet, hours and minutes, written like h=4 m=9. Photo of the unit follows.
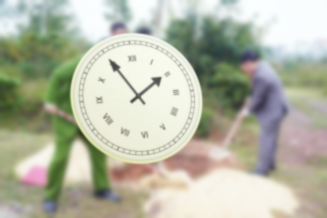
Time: h=1 m=55
